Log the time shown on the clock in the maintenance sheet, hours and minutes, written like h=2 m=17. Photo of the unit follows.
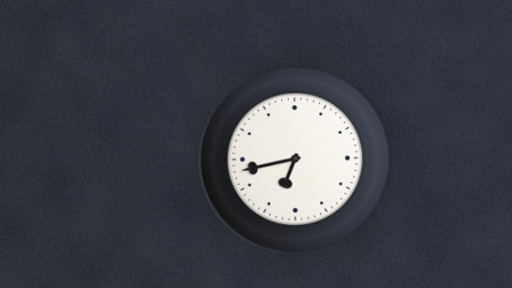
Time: h=6 m=43
